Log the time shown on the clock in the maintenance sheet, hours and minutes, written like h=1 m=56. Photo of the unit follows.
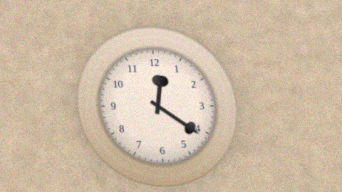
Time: h=12 m=21
